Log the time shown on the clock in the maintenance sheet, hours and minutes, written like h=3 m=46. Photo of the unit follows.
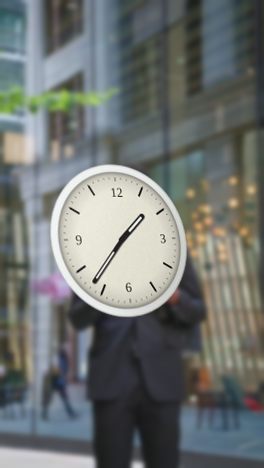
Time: h=1 m=37
